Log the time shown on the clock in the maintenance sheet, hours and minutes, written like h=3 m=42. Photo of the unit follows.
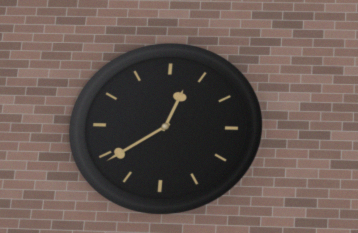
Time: h=12 m=39
